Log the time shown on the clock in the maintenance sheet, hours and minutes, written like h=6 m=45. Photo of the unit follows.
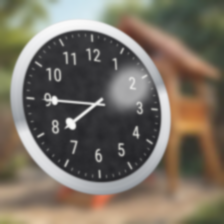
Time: h=7 m=45
